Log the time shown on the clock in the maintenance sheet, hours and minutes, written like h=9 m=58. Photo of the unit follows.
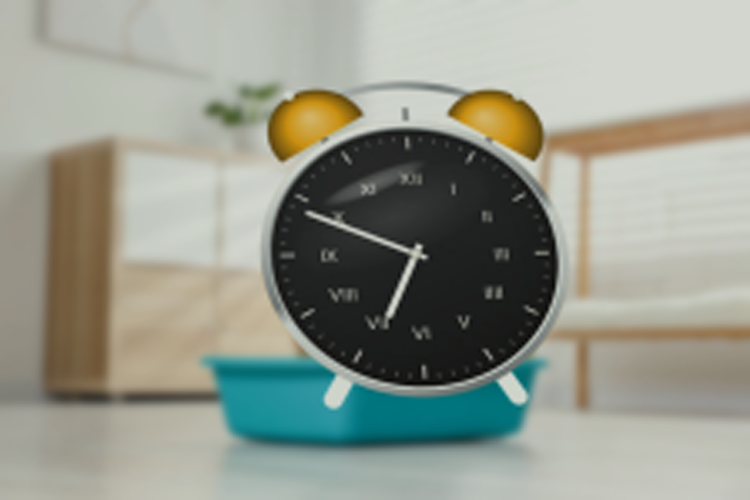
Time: h=6 m=49
